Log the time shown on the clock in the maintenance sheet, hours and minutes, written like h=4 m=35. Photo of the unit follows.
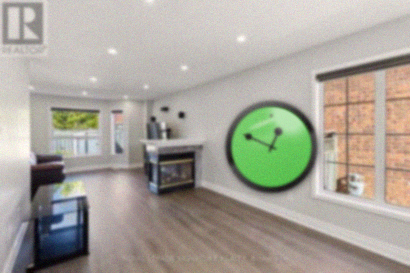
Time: h=12 m=49
